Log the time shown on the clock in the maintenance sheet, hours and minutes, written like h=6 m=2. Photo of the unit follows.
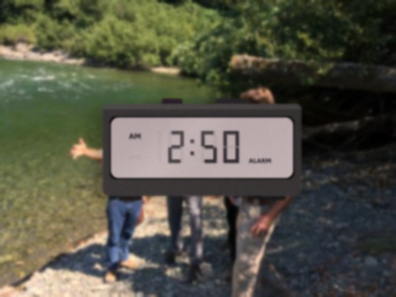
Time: h=2 m=50
